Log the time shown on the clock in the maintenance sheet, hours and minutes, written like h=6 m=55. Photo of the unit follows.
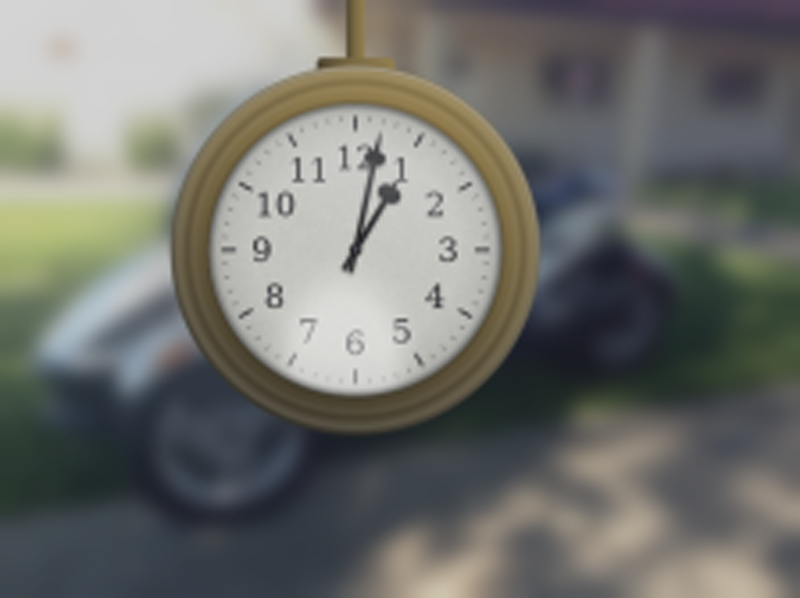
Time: h=1 m=2
